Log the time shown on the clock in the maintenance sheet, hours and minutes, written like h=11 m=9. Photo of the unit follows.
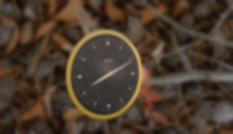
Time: h=8 m=11
